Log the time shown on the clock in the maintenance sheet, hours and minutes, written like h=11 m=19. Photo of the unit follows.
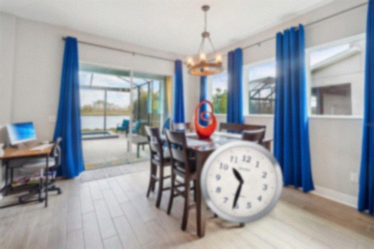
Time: h=10 m=31
